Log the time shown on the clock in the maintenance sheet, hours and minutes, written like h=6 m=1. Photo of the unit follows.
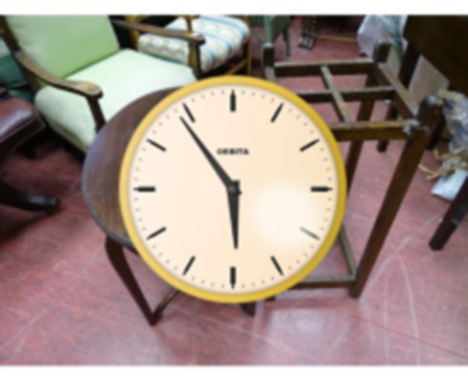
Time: h=5 m=54
